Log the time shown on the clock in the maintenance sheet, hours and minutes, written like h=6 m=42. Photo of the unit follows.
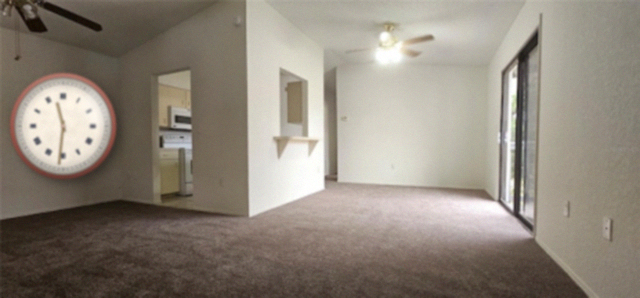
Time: h=11 m=31
